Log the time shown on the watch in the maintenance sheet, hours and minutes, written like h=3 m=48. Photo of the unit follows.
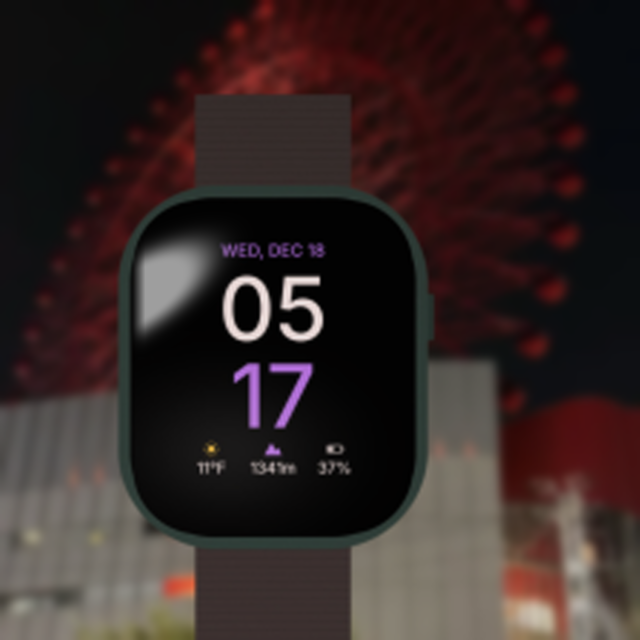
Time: h=5 m=17
